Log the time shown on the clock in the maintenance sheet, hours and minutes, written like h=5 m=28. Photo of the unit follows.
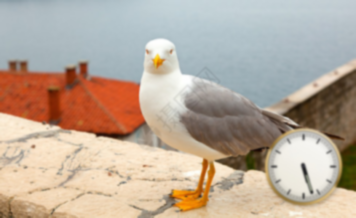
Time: h=5 m=27
